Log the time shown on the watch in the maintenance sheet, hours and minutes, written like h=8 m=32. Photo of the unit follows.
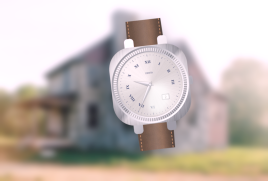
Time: h=9 m=35
